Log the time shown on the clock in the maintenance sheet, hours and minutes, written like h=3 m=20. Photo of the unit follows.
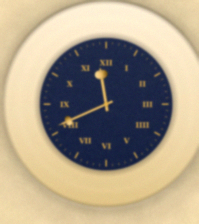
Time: h=11 m=41
